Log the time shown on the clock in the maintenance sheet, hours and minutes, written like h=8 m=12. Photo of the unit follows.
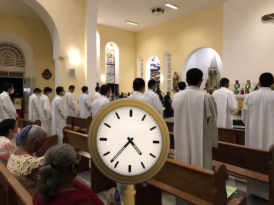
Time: h=4 m=37
